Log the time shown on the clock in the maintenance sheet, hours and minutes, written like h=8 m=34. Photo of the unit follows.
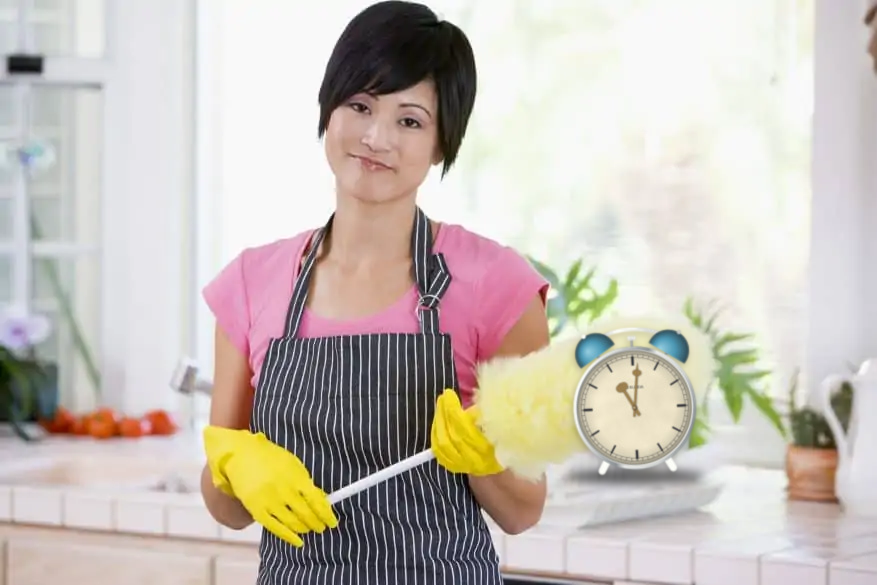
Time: h=11 m=1
